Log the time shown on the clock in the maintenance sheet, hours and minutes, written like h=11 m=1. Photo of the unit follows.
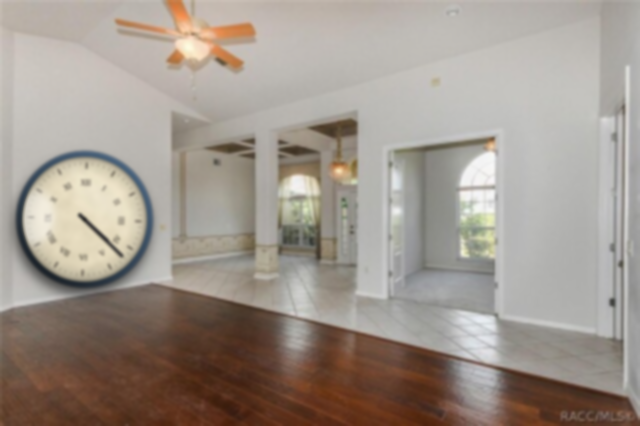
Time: h=4 m=22
